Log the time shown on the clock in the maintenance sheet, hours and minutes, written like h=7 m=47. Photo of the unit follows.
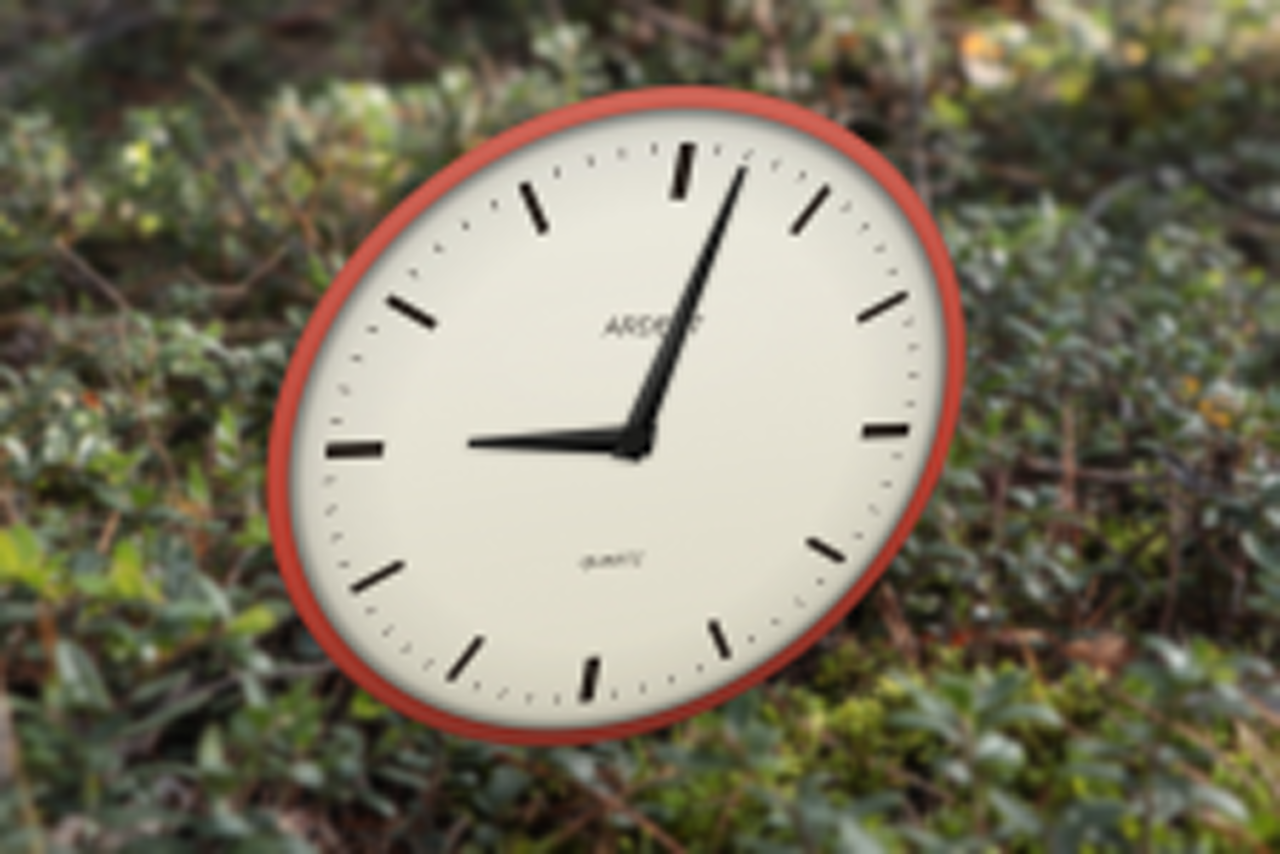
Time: h=9 m=2
